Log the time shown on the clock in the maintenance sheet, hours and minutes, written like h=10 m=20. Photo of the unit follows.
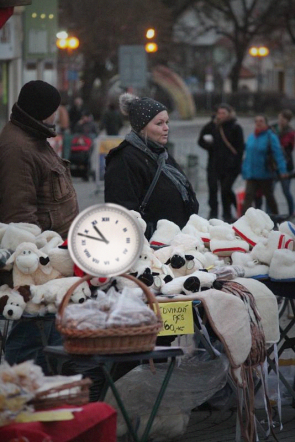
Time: h=10 m=48
